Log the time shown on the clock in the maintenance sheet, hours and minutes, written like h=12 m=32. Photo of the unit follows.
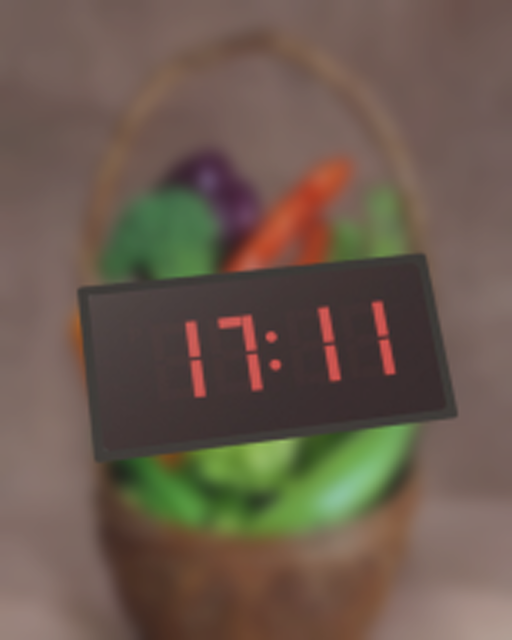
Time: h=17 m=11
